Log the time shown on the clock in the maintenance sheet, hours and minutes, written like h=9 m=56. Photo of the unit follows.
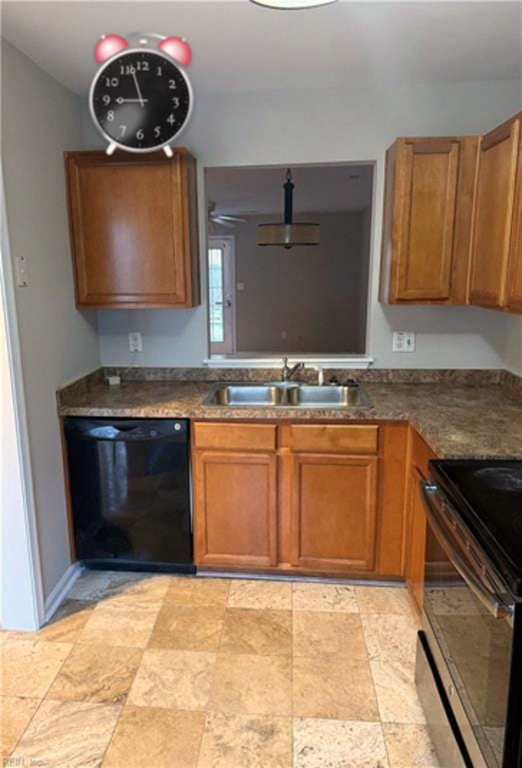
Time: h=8 m=57
